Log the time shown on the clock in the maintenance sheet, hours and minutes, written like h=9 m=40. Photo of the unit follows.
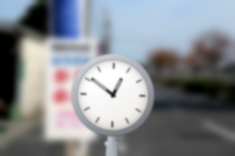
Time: h=12 m=51
